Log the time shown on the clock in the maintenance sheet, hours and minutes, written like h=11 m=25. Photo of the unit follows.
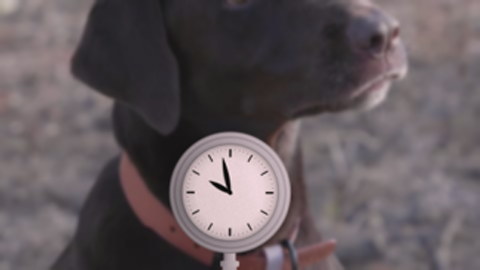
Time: h=9 m=58
